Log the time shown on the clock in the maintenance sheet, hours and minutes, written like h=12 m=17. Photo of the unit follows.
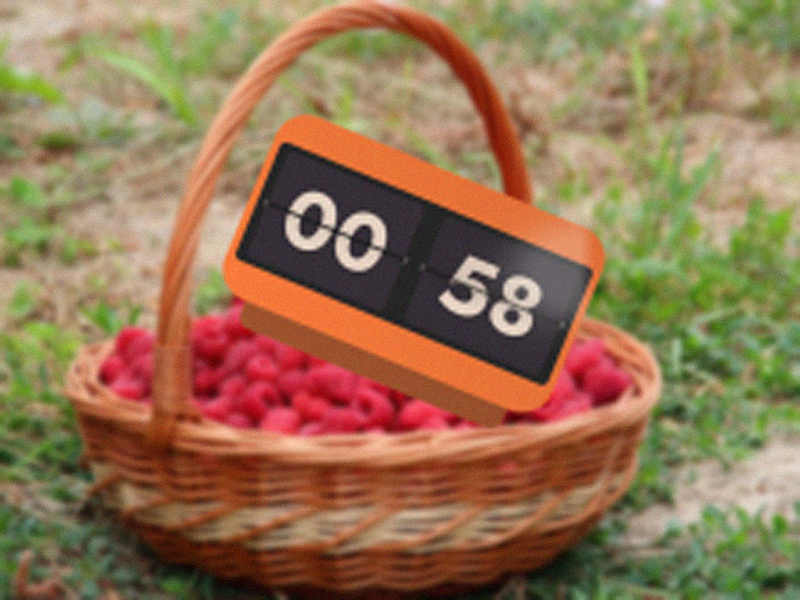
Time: h=0 m=58
